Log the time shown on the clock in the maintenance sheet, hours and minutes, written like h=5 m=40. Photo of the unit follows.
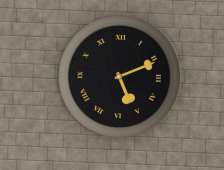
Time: h=5 m=11
